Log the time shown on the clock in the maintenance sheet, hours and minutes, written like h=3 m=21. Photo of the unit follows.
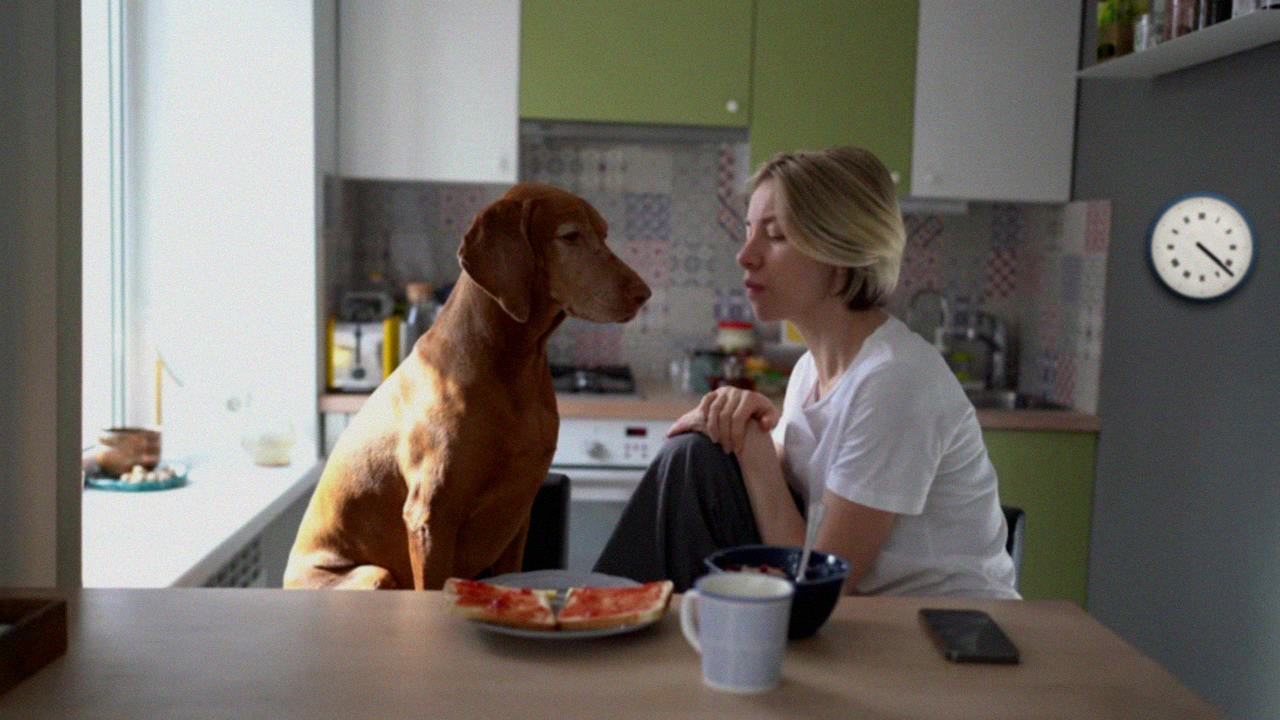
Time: h=4 m=22
